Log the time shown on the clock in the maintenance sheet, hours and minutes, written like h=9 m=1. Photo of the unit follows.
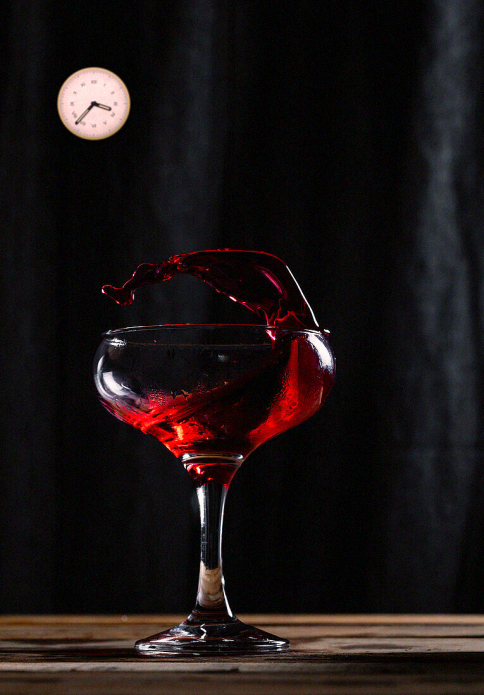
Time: h=3 m=37
